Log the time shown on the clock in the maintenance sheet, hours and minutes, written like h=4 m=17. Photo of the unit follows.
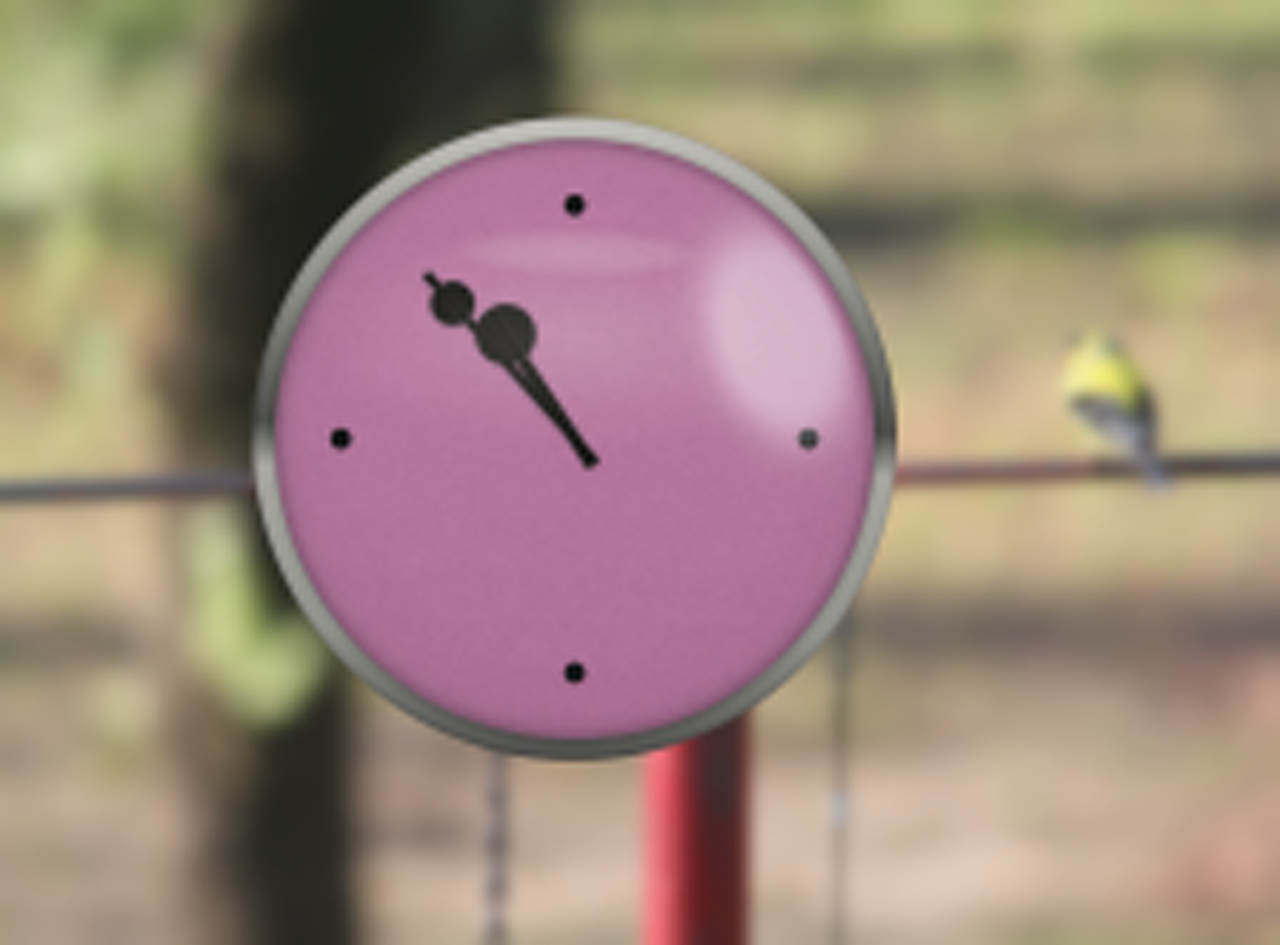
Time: h=10 m=53
